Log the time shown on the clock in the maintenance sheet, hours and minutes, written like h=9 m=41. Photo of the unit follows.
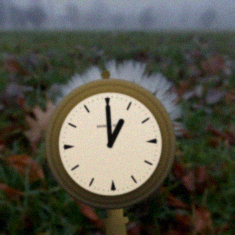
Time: h=1 m=0
